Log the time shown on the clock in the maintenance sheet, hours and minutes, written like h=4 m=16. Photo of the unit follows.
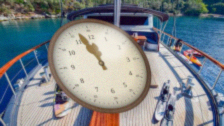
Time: h=11 m=57
